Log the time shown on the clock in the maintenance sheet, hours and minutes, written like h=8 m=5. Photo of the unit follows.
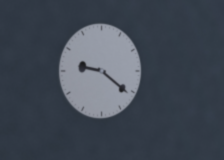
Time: h=9 m=21
